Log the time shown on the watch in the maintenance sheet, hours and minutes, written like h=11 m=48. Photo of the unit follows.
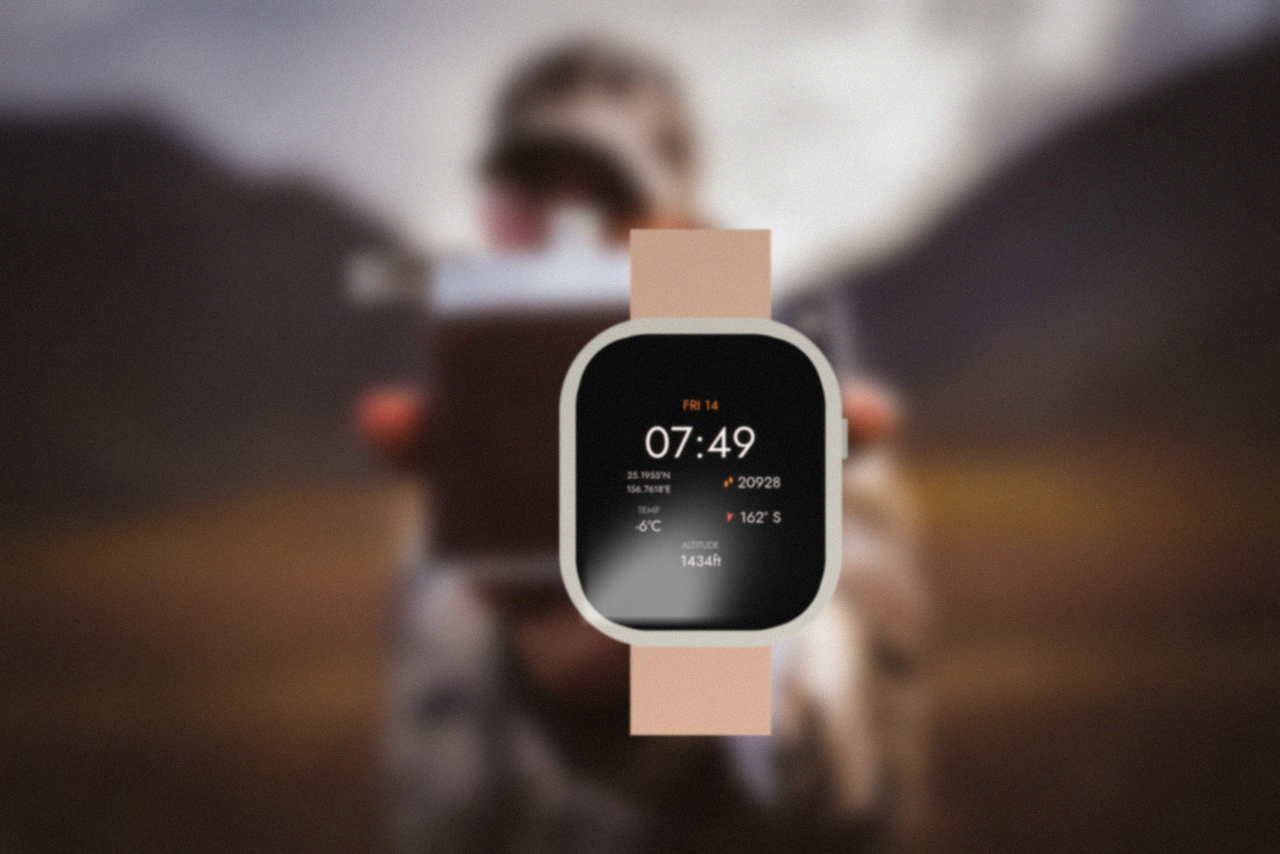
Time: h=7 m=49
